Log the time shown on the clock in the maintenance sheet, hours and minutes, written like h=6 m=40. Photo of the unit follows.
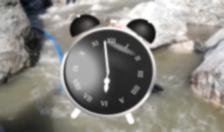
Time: h=5 m=58
